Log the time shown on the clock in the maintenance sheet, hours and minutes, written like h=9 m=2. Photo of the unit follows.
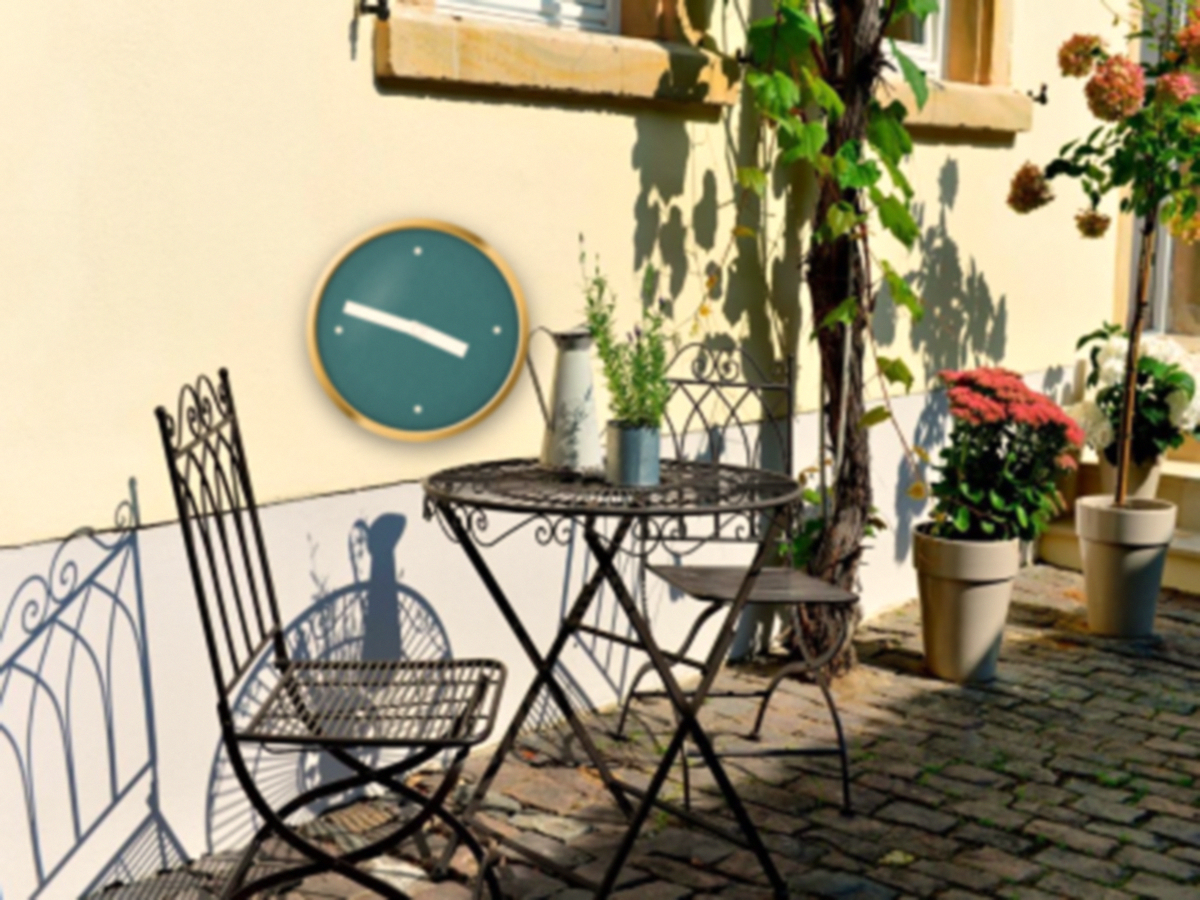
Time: h=3 m=48
